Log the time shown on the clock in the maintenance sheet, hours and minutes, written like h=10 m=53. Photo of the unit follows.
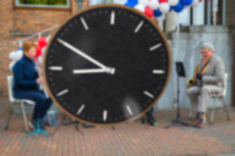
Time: h=8 m=50
